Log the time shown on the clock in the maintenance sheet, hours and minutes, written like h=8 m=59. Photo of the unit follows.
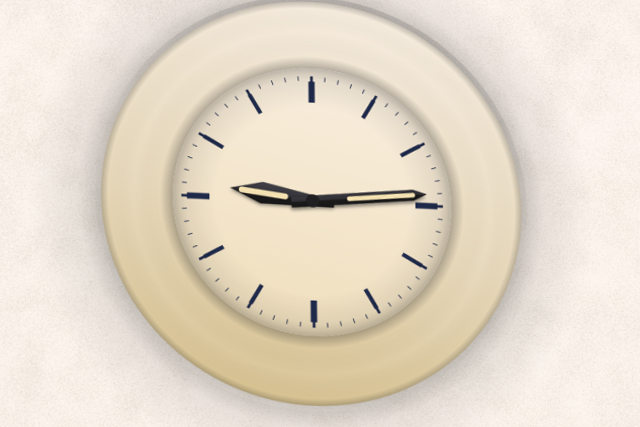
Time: h=9 m=14
